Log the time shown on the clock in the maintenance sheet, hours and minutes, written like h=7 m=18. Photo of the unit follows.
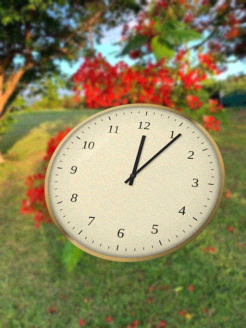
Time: h=12 m=6
